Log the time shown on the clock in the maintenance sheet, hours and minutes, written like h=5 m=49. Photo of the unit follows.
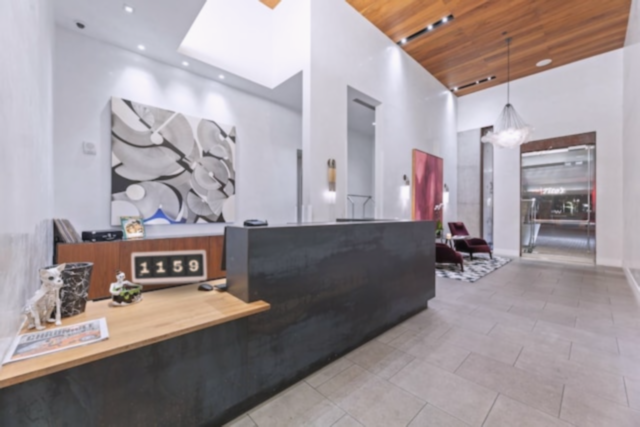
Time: h=11 m=59
